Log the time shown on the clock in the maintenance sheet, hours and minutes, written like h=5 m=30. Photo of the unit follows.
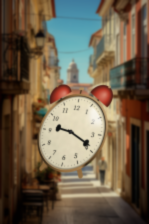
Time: h=9 m=19
